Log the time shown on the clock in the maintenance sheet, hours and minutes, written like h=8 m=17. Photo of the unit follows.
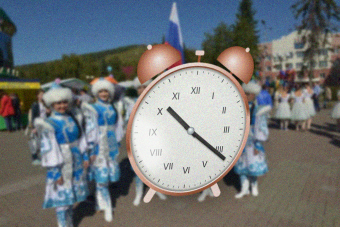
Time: h=10 m=21
